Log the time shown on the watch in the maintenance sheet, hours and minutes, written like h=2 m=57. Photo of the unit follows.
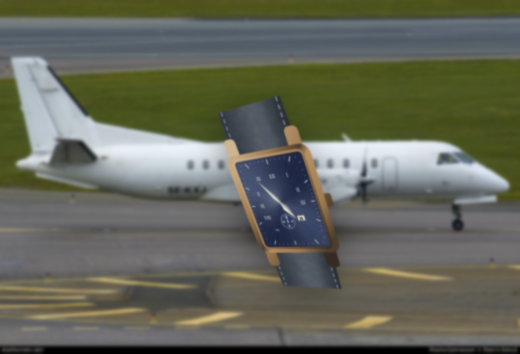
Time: h=4 m=54
